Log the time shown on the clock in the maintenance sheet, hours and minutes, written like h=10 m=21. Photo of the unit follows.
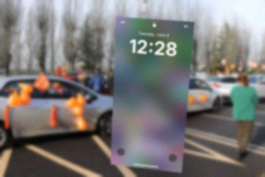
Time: h=12 m=28
